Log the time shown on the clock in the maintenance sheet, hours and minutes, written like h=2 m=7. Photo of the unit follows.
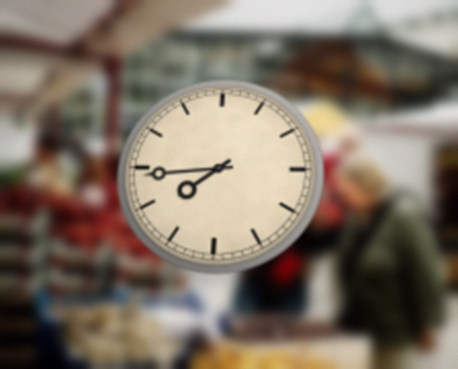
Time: h=7 m=44
